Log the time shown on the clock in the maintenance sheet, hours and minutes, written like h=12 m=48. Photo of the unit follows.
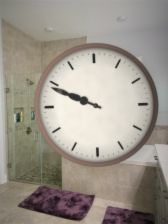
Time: h=9 m=49
